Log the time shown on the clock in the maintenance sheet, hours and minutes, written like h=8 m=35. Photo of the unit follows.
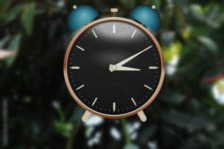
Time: h=3 m=10
